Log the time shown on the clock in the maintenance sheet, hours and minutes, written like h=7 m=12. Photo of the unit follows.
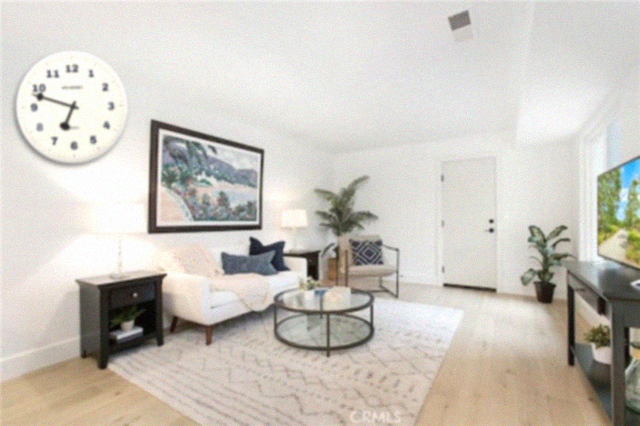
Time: h=6 m=48
